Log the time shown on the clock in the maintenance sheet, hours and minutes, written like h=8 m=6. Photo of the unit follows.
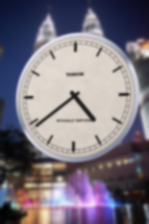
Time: h=4 m=39
